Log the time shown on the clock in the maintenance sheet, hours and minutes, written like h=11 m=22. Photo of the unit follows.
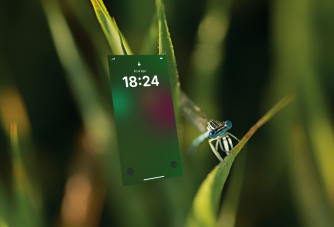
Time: h=18 m=24
